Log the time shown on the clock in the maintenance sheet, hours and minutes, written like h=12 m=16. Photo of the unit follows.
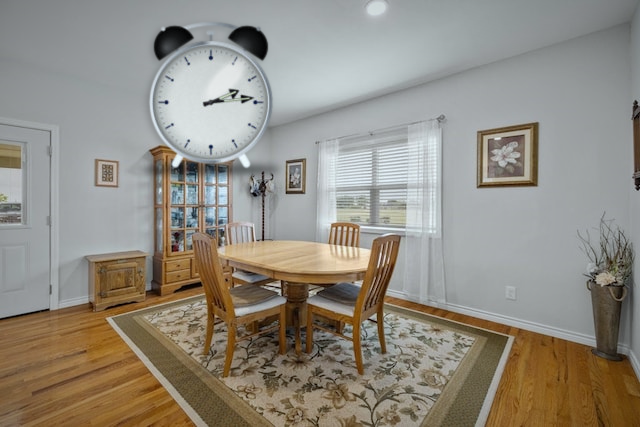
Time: h=2 m=14
